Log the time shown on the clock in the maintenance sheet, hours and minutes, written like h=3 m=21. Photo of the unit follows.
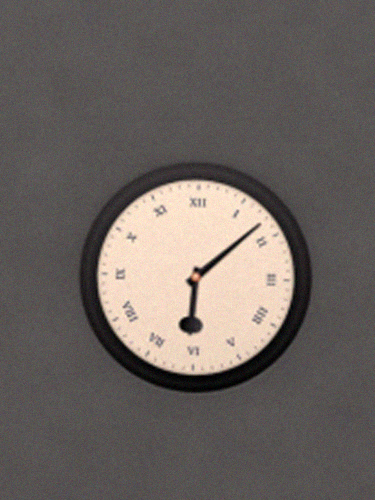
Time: h=6 m=8
